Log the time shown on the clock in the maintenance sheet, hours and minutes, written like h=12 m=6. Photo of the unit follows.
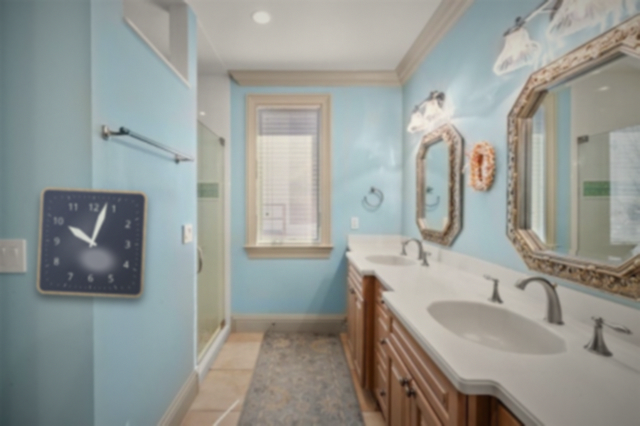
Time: h=10 m=3
